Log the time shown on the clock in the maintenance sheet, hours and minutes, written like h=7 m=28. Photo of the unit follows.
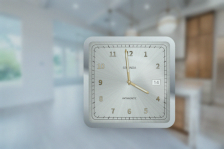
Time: h=3 m=59
